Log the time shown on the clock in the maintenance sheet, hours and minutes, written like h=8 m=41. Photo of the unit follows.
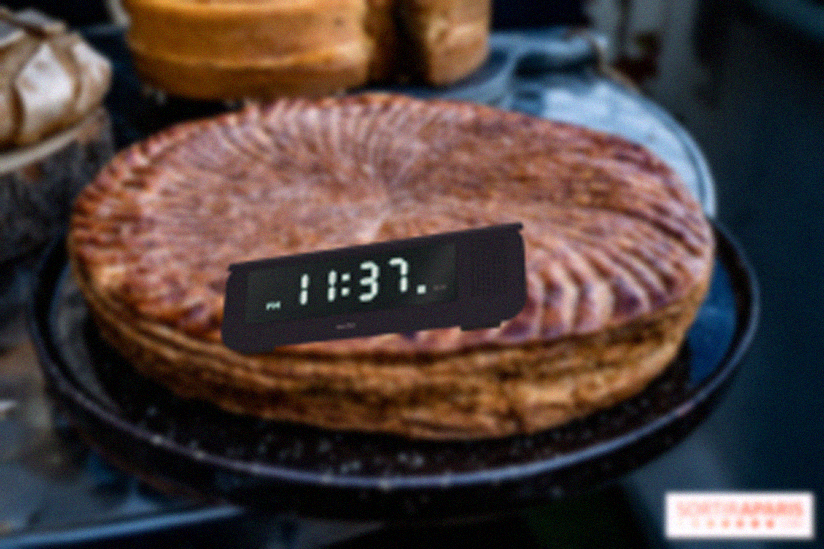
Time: h=11 m=37
